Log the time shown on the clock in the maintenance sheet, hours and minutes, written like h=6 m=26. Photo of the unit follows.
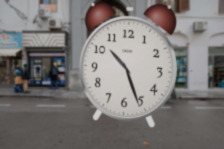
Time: h=10 m=26
